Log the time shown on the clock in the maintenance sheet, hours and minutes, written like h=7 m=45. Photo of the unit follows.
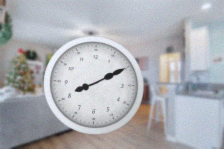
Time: h=8 m=10
